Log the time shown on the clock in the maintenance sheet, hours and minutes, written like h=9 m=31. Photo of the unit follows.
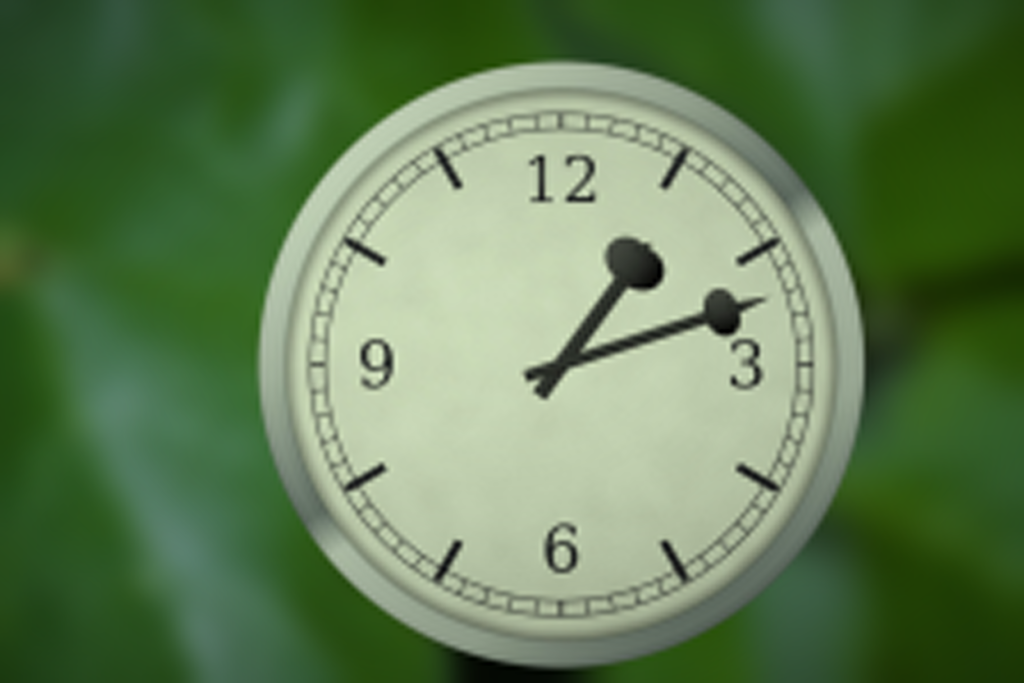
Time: h=1 m=12
